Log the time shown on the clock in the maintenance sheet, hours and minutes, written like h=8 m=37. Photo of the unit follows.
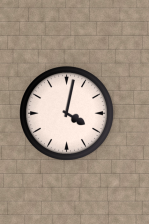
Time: h=4 m=2
